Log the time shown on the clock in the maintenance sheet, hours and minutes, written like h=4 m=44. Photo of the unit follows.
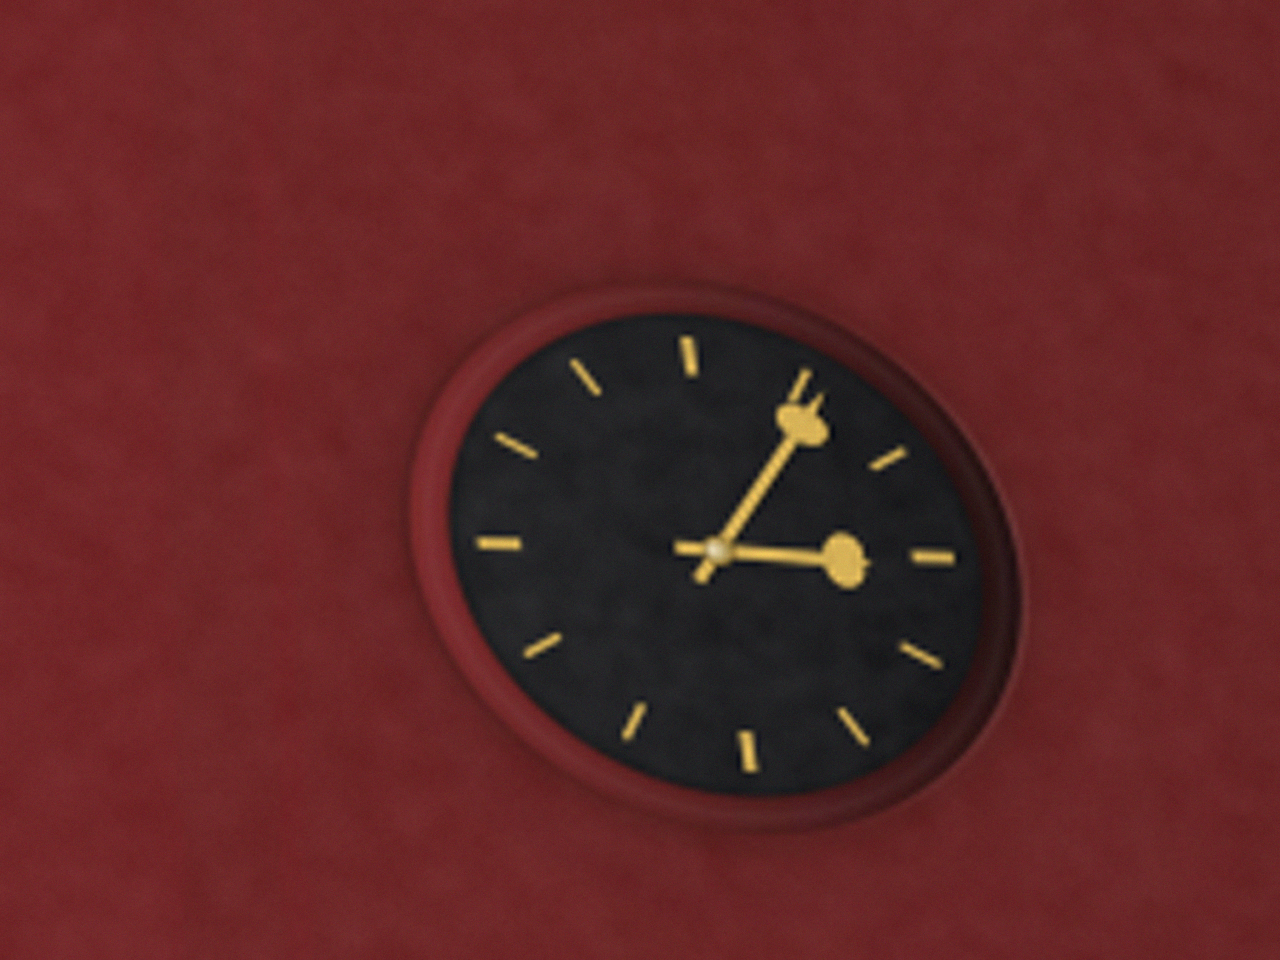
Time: h=3 m=6
